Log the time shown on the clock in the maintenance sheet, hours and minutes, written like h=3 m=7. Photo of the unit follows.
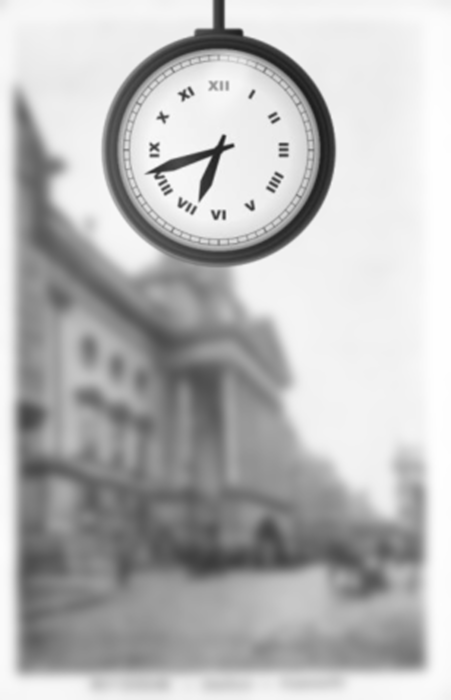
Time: h=6 m=42
